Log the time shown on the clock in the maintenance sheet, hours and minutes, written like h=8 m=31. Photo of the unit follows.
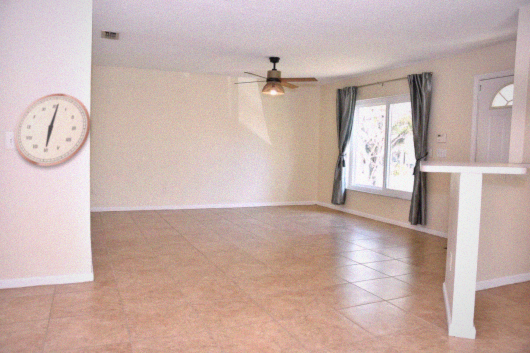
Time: h=6 m=1
